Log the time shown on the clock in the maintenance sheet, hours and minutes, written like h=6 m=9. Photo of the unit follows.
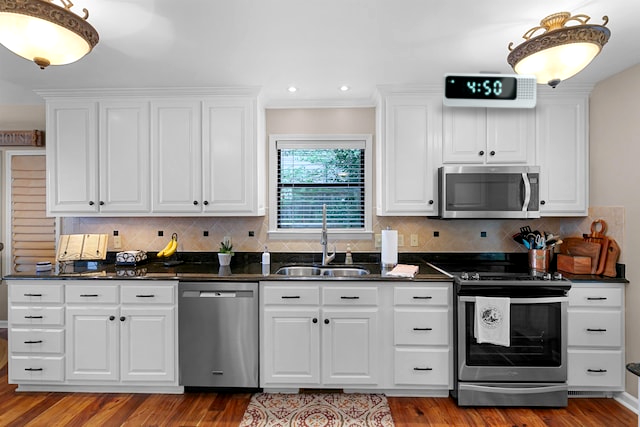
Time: h=4 m=50
